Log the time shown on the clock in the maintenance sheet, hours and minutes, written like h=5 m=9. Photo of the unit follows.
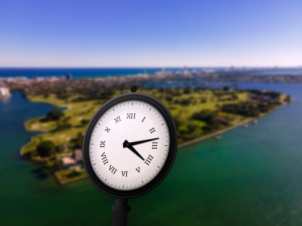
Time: h=4 m=13
